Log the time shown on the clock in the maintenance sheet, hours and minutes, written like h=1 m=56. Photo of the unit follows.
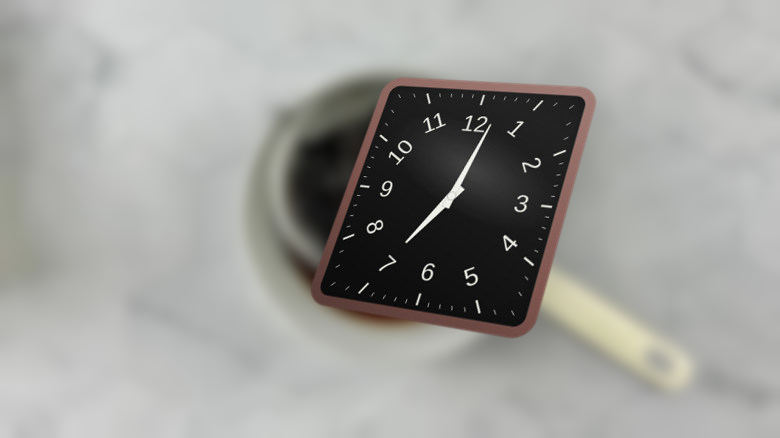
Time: h=7 m=2
